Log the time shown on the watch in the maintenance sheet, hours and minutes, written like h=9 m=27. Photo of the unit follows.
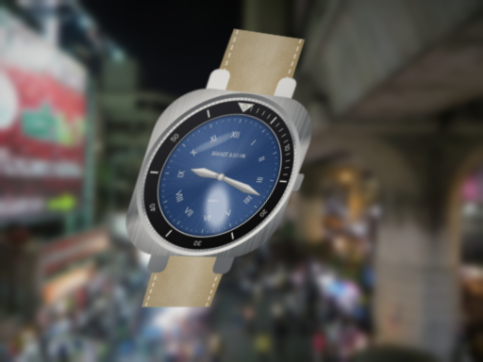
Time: h=9 m=18
